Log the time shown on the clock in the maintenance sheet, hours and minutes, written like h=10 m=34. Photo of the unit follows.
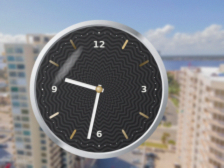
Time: h=9 m=32
